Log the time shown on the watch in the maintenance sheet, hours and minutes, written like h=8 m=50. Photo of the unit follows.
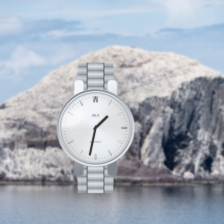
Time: h=1 m=32
